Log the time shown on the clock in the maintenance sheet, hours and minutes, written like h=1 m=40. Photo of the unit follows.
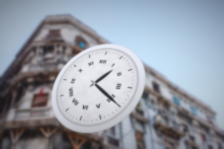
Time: h=1 m=20
